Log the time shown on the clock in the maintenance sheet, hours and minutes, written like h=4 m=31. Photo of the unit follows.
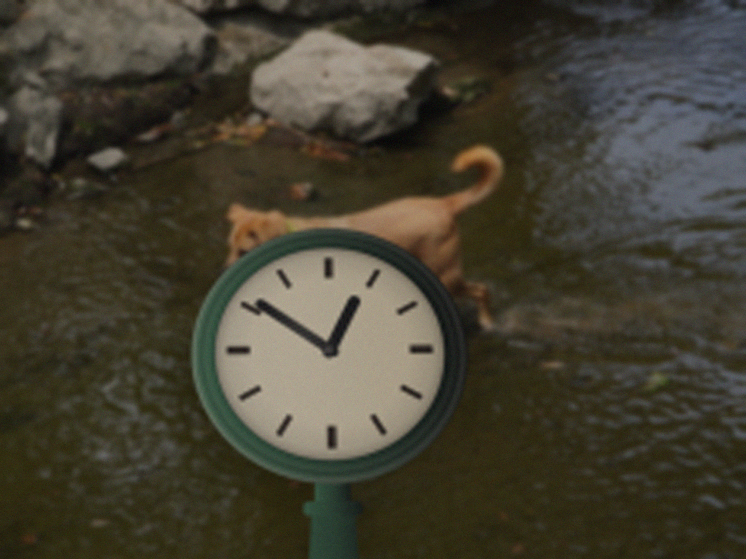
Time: h=12 m=51
